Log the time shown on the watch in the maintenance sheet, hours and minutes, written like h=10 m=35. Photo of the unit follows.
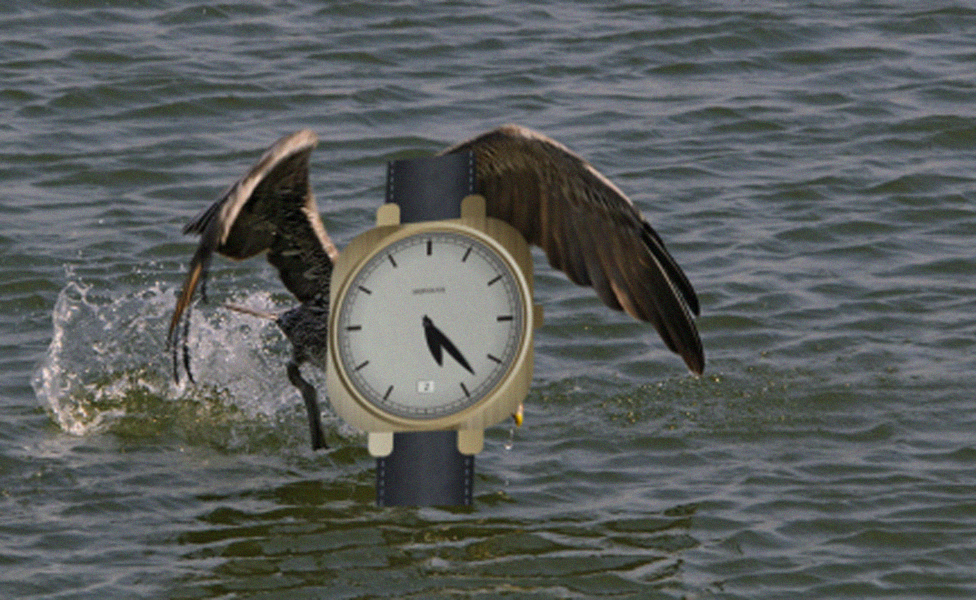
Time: h=5 m=23
